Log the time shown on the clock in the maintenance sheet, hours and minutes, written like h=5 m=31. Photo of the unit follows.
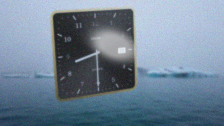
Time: h=8 m=30
